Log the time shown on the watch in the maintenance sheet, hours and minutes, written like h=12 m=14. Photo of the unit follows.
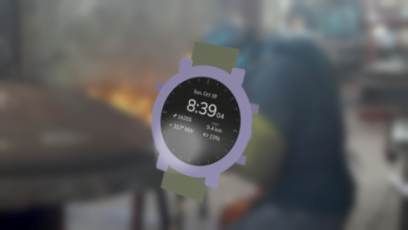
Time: h=8 m=39
